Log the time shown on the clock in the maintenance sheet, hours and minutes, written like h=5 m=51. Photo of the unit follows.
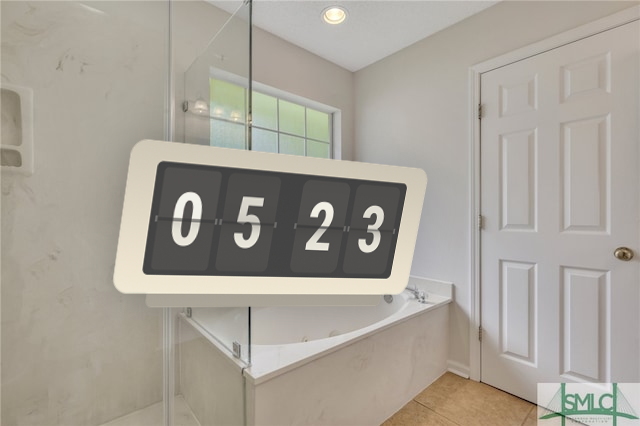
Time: h=5 m=23
